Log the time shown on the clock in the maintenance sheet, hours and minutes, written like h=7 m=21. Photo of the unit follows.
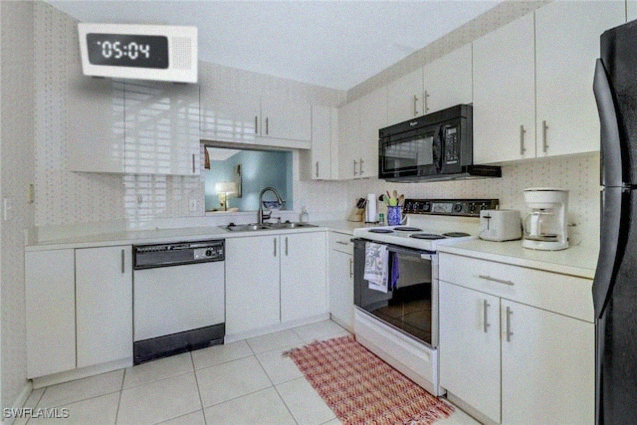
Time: h=5 m=4
